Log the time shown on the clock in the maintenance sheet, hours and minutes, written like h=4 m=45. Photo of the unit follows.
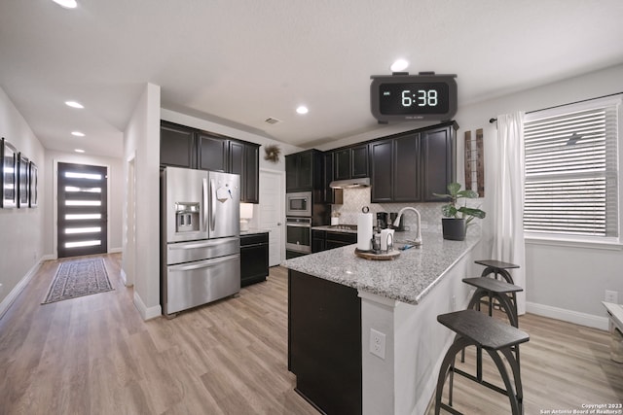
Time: h=6 m=38
